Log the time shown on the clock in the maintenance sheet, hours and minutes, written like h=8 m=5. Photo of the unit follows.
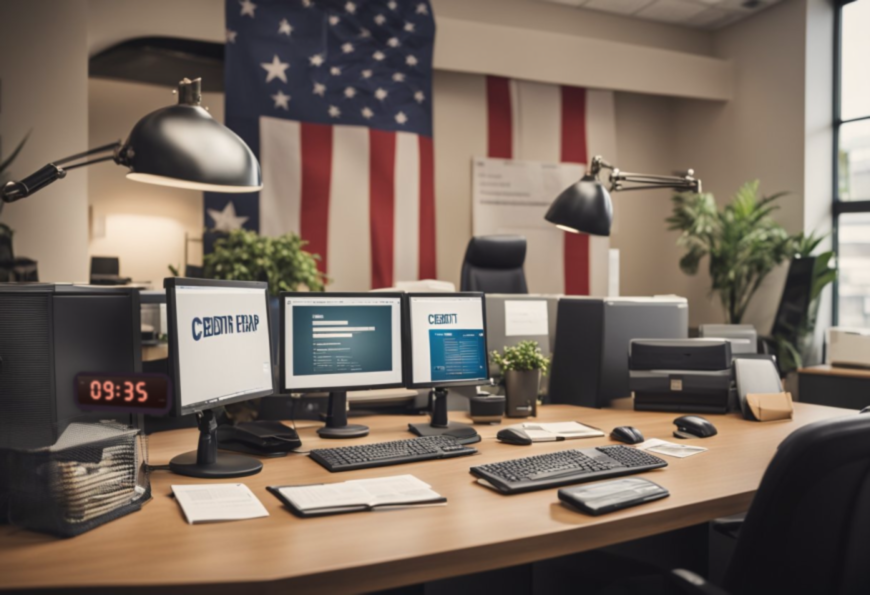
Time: h=9 m=35
